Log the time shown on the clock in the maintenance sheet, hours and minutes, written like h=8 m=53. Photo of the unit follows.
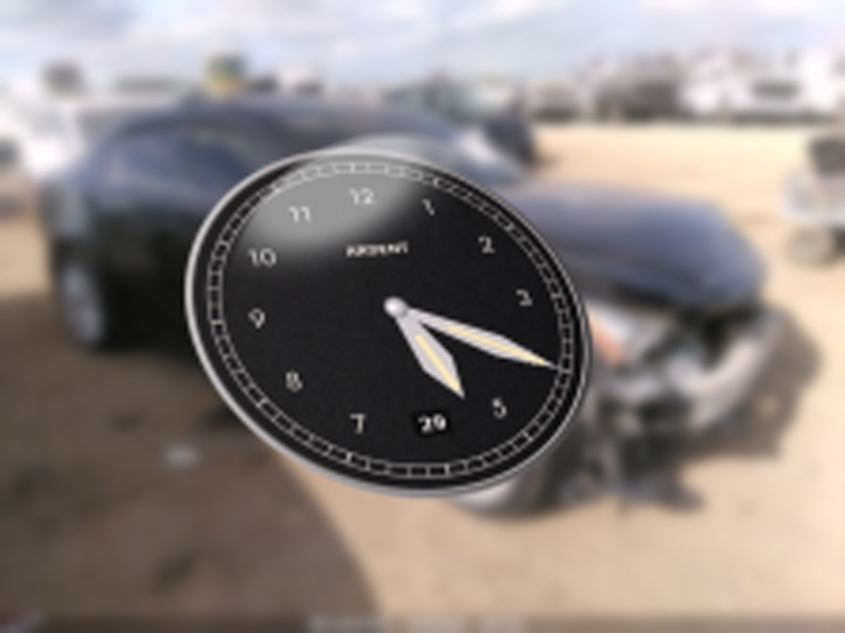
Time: h=5 m=20
